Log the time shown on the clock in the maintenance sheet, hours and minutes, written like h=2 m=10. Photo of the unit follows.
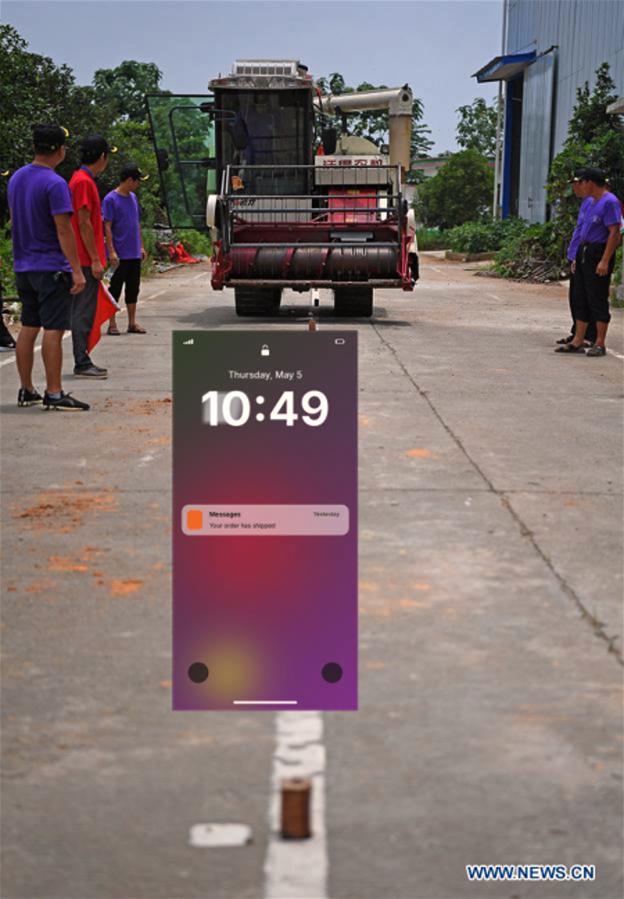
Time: h=10 m=49
